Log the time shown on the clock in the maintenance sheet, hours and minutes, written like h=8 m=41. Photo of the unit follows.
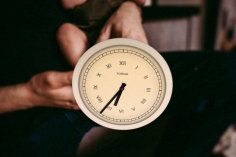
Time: h=6 m=36
